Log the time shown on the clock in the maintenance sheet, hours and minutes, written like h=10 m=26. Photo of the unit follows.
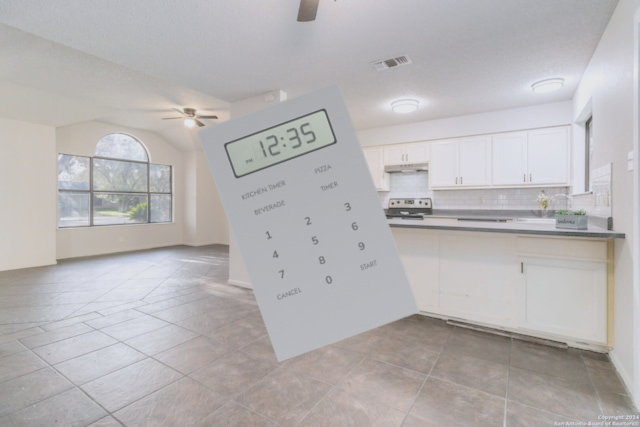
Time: h=12 m=35
